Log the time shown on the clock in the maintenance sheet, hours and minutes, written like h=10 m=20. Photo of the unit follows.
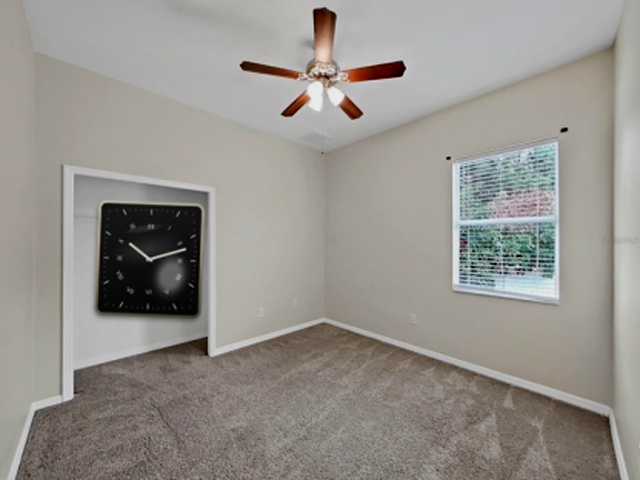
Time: h=10 m=12
